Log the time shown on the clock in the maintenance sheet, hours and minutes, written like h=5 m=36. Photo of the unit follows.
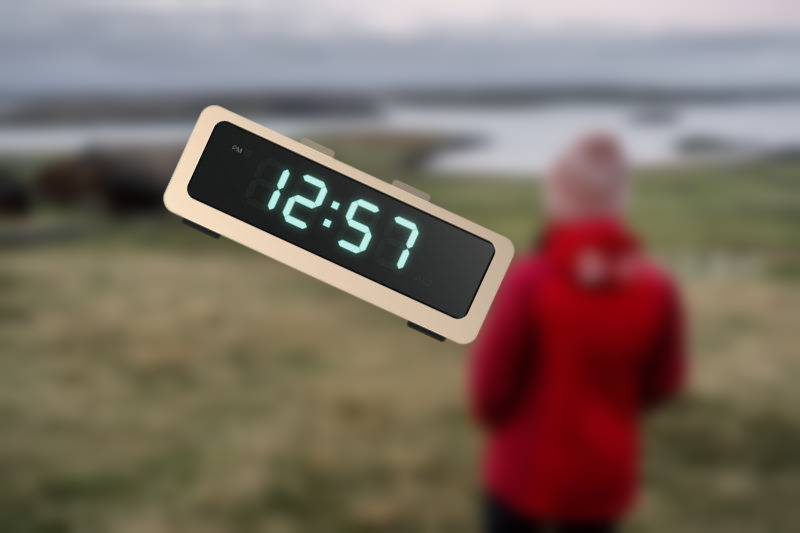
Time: h=12 m=57
